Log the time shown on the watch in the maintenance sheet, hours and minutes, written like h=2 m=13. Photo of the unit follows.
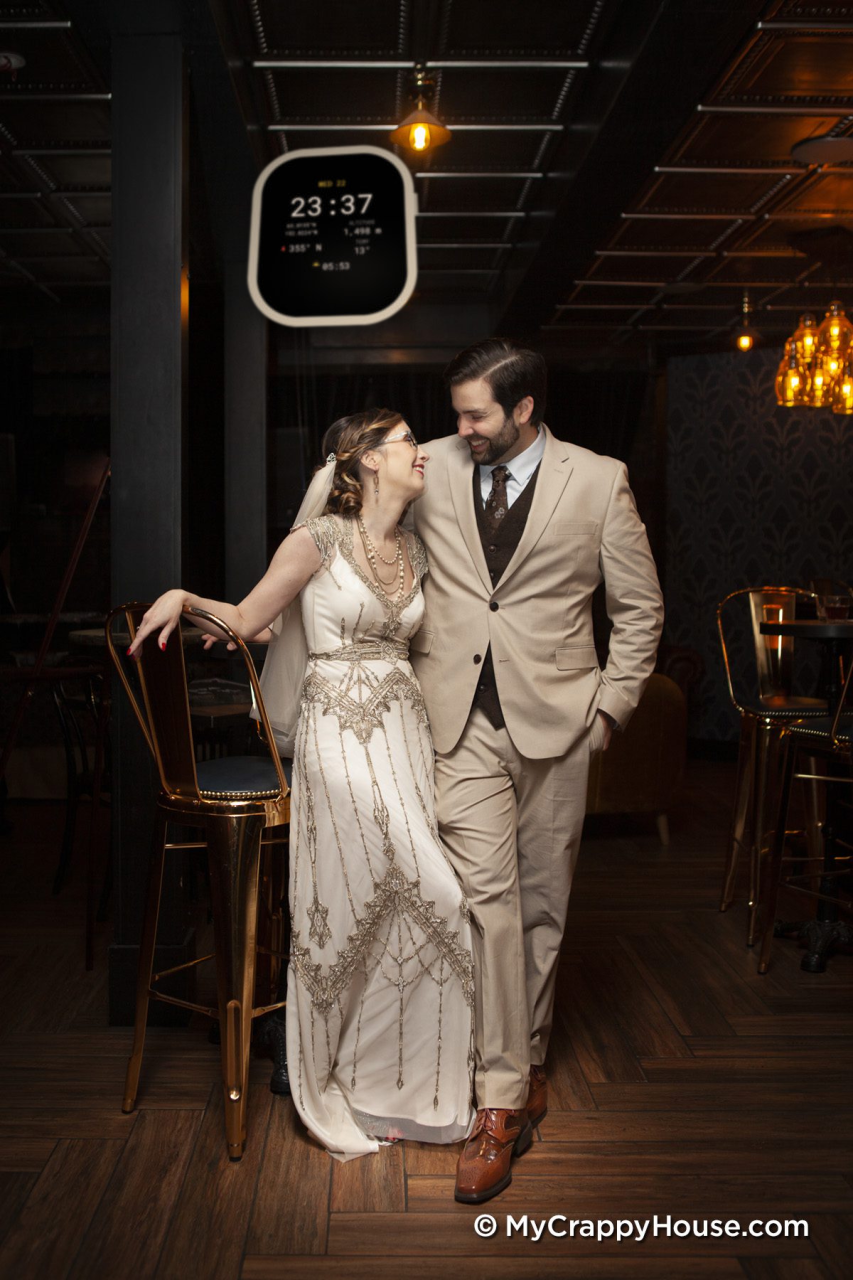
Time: h=23 m=37
